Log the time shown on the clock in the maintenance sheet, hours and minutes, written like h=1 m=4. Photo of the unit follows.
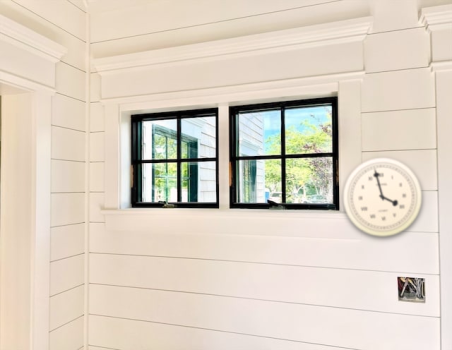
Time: h=3 m=58
